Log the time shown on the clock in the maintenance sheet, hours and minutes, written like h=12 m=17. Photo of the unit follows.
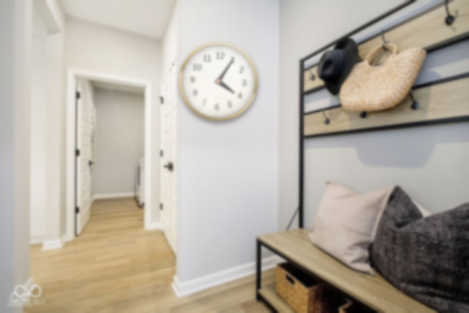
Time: h=4 m=5
